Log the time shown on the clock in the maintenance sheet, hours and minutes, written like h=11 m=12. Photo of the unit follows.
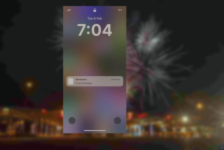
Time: h=7 m=4
